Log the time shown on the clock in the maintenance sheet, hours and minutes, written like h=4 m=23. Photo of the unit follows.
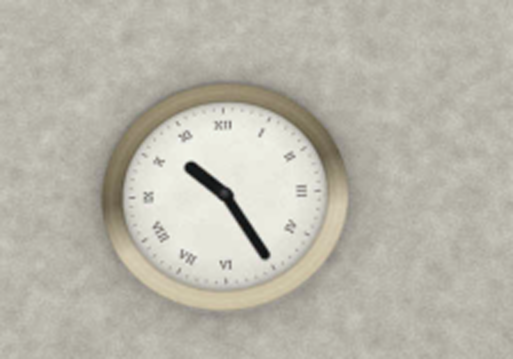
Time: h=10 m=25
